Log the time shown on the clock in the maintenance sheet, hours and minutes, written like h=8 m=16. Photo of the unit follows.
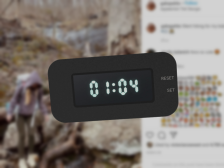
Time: h=1 m=4
